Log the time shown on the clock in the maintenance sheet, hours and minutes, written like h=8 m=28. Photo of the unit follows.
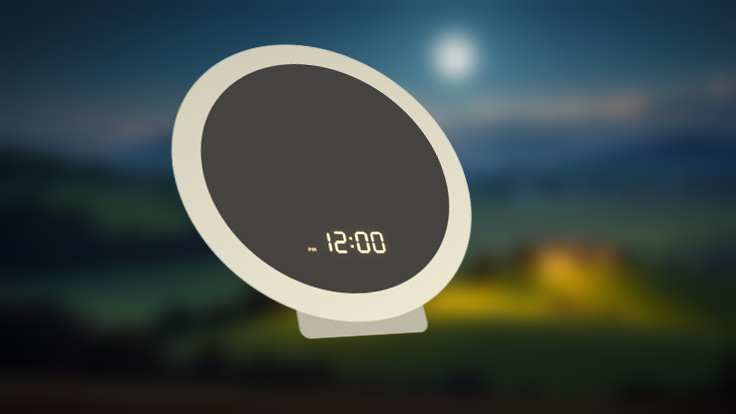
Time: h=12 m=0
